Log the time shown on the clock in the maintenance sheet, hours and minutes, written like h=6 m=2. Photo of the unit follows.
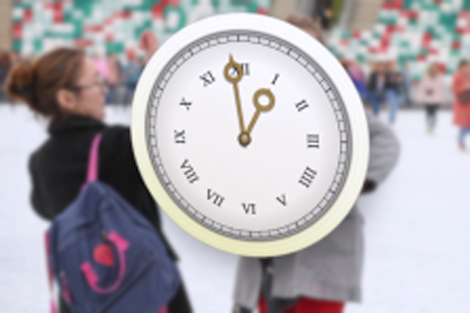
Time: h=12 m=59
